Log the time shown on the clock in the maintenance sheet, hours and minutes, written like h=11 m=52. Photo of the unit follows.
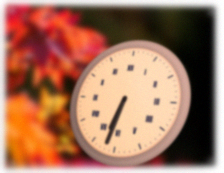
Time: h=6 m=32
